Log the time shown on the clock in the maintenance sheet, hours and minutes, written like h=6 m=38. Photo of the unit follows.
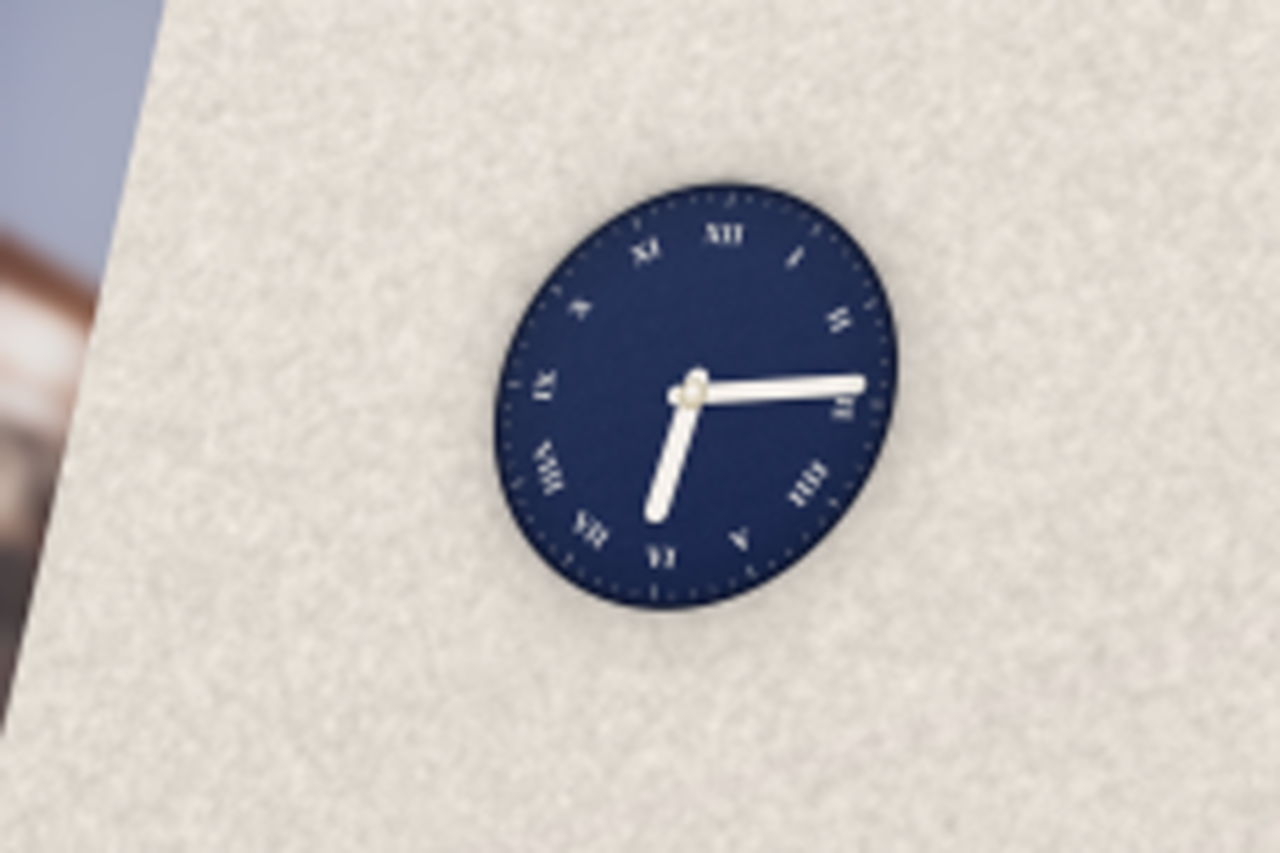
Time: h=6 m=14
